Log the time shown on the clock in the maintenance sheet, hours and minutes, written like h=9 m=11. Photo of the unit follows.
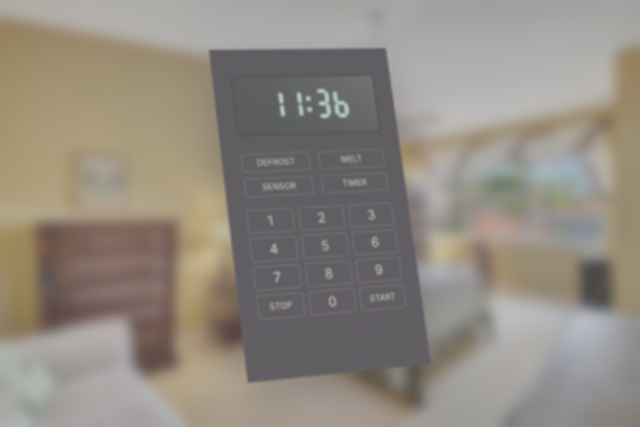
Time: h=11 m=36
